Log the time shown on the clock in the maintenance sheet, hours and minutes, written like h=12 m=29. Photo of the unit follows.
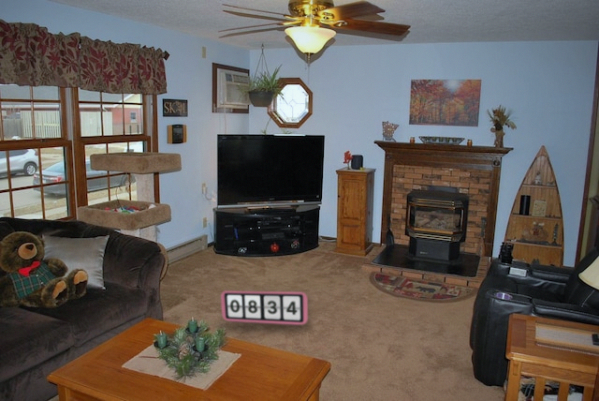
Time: h=8 m=34
